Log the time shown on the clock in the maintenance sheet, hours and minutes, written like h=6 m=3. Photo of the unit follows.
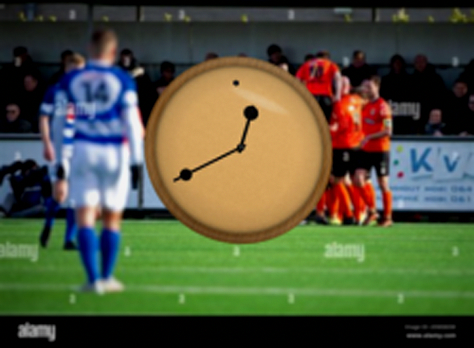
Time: h=12 m=41
